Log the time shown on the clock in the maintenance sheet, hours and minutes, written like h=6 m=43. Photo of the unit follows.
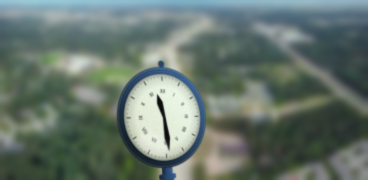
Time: h=11 m=29
